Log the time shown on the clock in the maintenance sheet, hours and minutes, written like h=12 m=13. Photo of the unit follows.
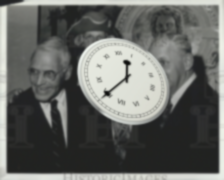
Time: h=12 m=40
